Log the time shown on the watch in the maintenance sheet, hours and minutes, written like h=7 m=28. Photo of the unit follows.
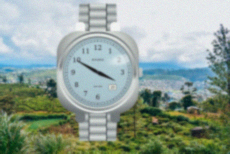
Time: h=3 m=50
